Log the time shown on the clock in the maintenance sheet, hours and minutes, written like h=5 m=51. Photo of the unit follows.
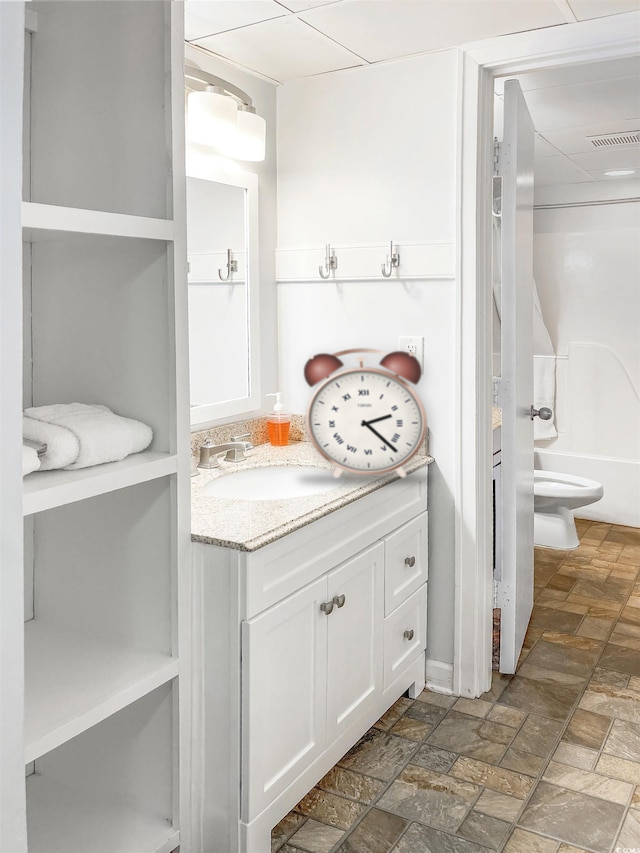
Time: h=2 m=23
